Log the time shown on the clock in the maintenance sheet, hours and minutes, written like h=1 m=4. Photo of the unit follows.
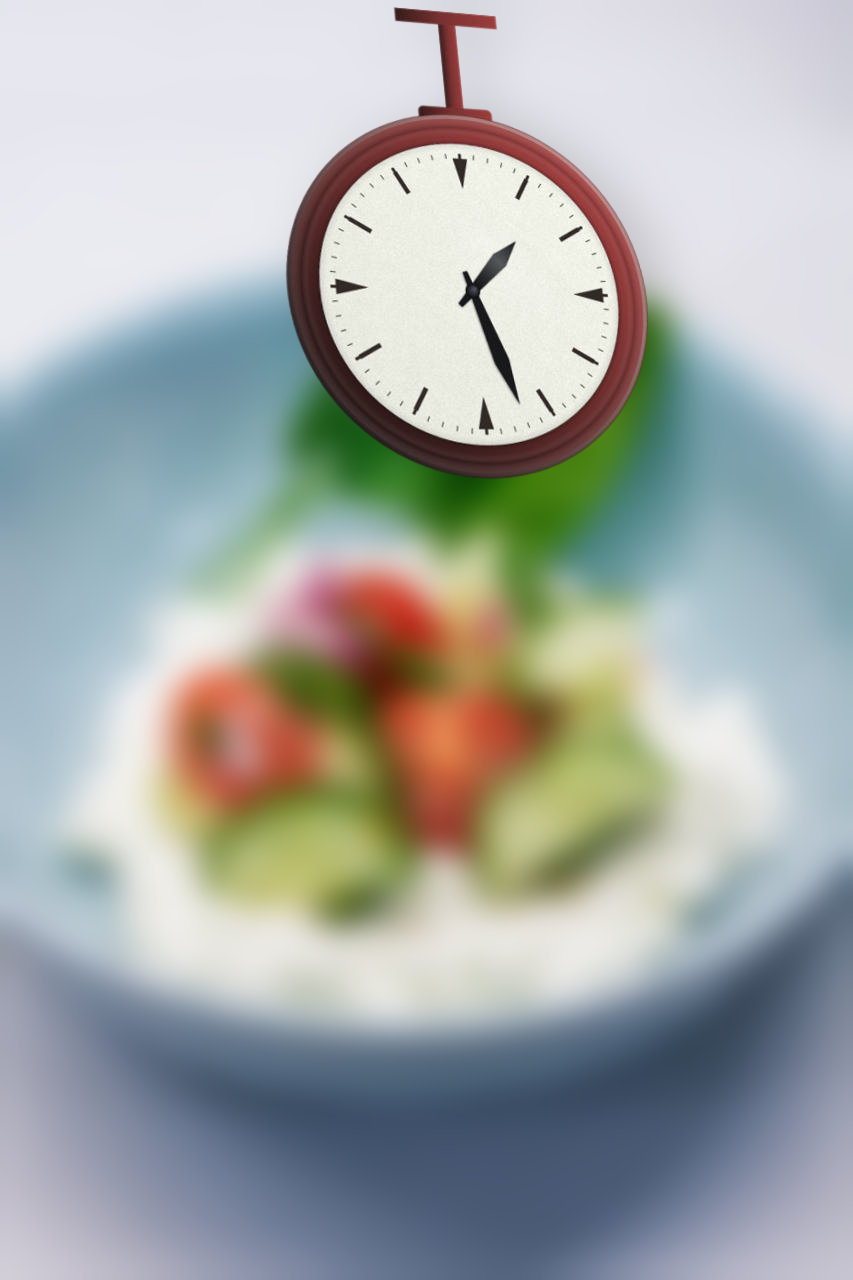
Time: h=1 m=27
